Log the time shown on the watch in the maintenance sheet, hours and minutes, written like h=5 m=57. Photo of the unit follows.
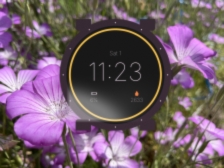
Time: h=11 m=23
